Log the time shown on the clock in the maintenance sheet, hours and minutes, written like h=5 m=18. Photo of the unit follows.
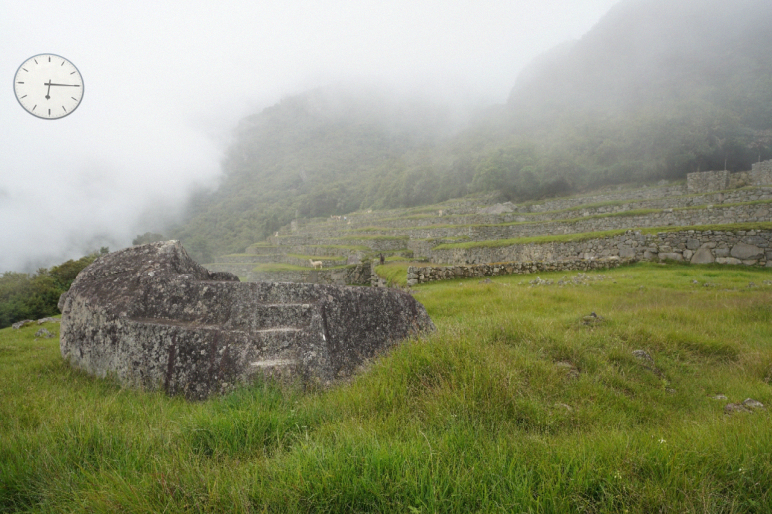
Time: h=6 m=15
